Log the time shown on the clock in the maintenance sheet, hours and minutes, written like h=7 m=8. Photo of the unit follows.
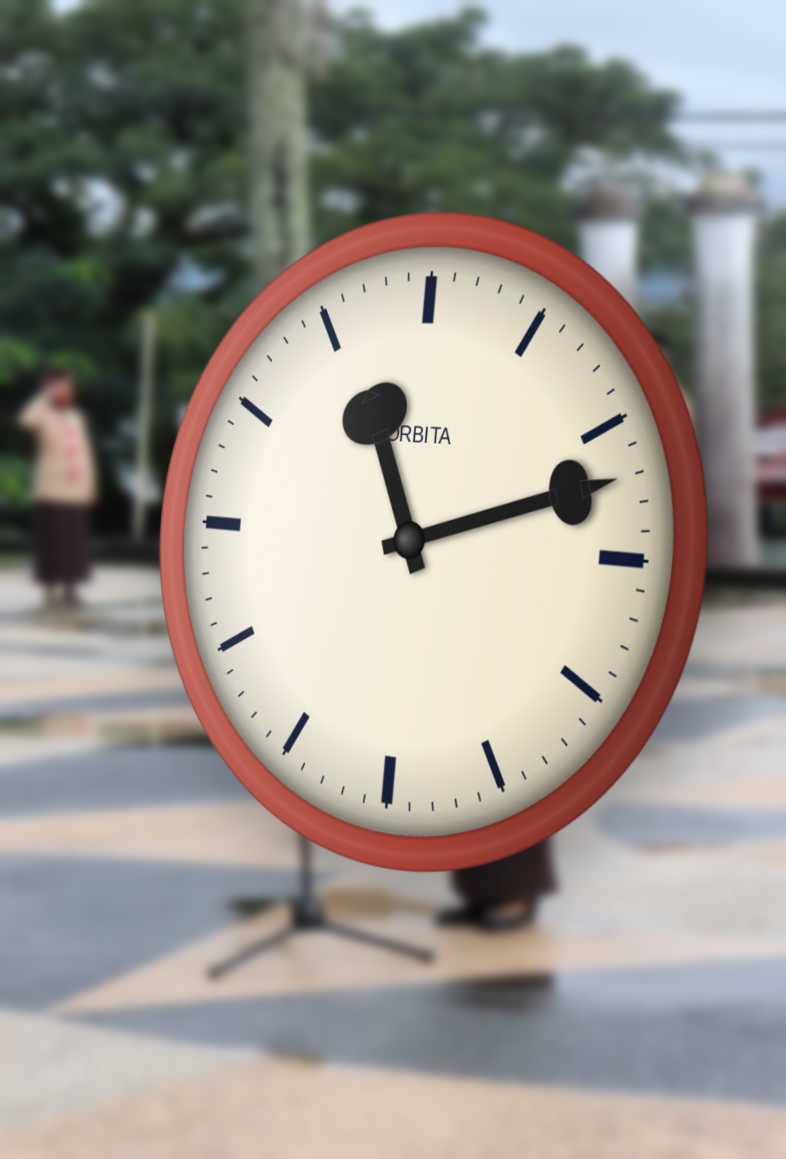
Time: h=11 m=12
